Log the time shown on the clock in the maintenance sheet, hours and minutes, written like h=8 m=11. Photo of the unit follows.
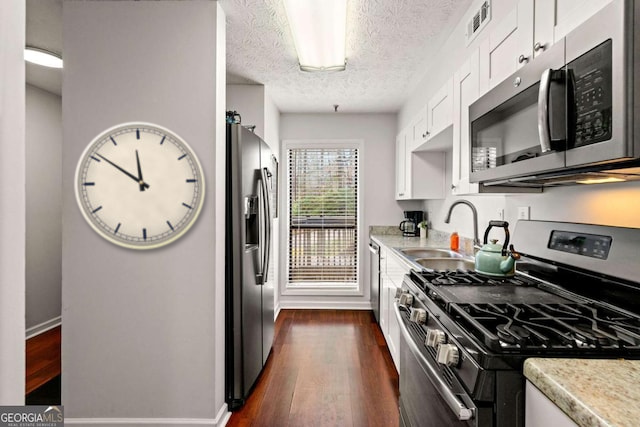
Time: h=11 m=51
